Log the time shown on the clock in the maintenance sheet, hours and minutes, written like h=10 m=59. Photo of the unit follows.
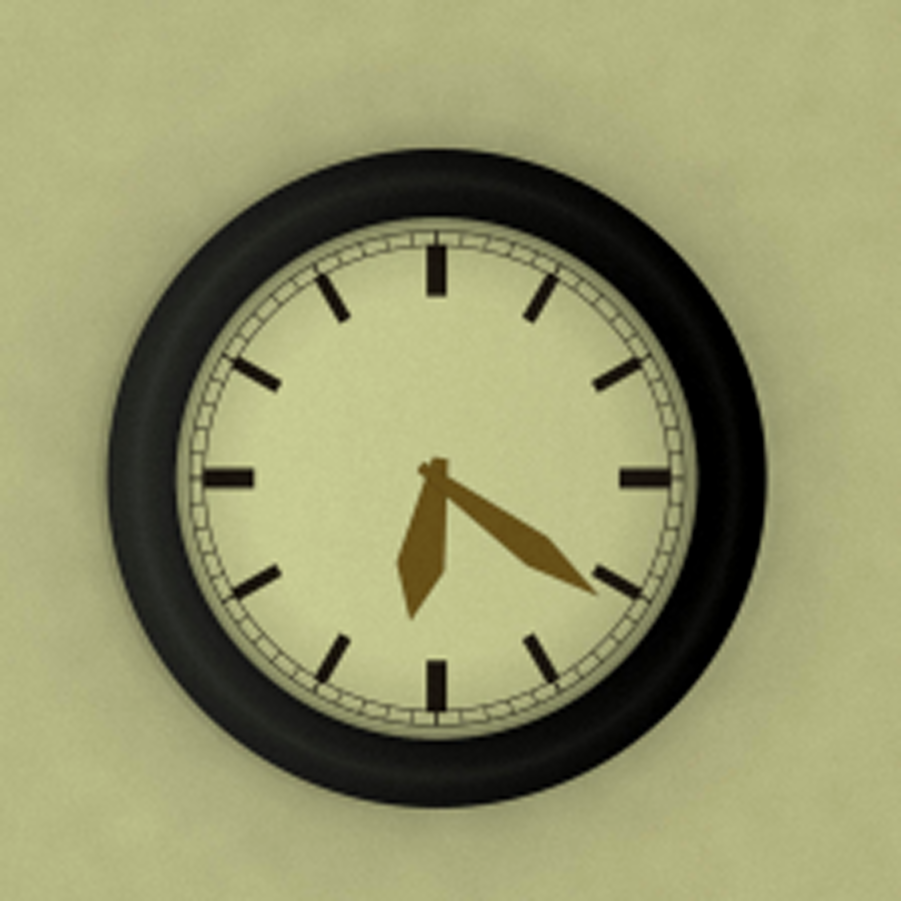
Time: h=6 m=21
